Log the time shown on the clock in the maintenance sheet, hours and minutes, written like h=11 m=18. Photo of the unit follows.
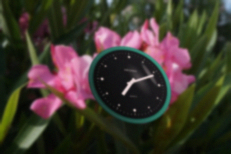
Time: h=7 m=11
